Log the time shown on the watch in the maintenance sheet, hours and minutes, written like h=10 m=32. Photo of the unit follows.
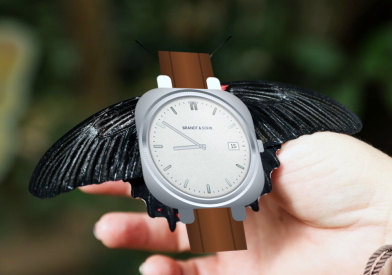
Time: h=8 m=51
